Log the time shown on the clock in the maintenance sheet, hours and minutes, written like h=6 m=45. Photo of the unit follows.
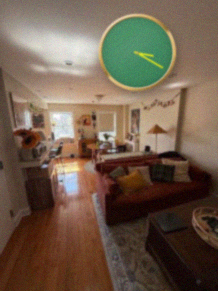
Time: h=3 m=20
